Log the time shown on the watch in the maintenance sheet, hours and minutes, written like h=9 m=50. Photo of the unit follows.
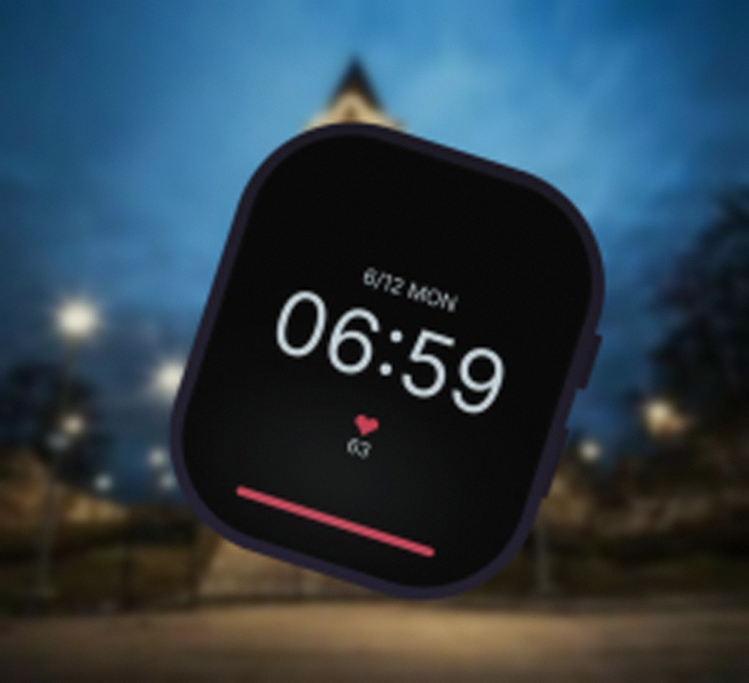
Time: h=6 m=59
